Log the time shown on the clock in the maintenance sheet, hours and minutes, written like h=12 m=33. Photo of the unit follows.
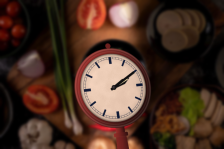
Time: h=2 m=10
